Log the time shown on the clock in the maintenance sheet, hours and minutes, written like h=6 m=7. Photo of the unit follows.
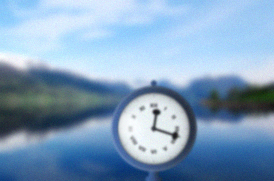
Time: h=12 m=18
